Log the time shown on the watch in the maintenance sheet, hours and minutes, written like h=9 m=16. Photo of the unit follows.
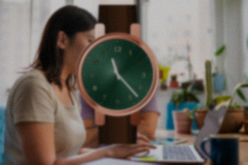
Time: h=11 m=23
